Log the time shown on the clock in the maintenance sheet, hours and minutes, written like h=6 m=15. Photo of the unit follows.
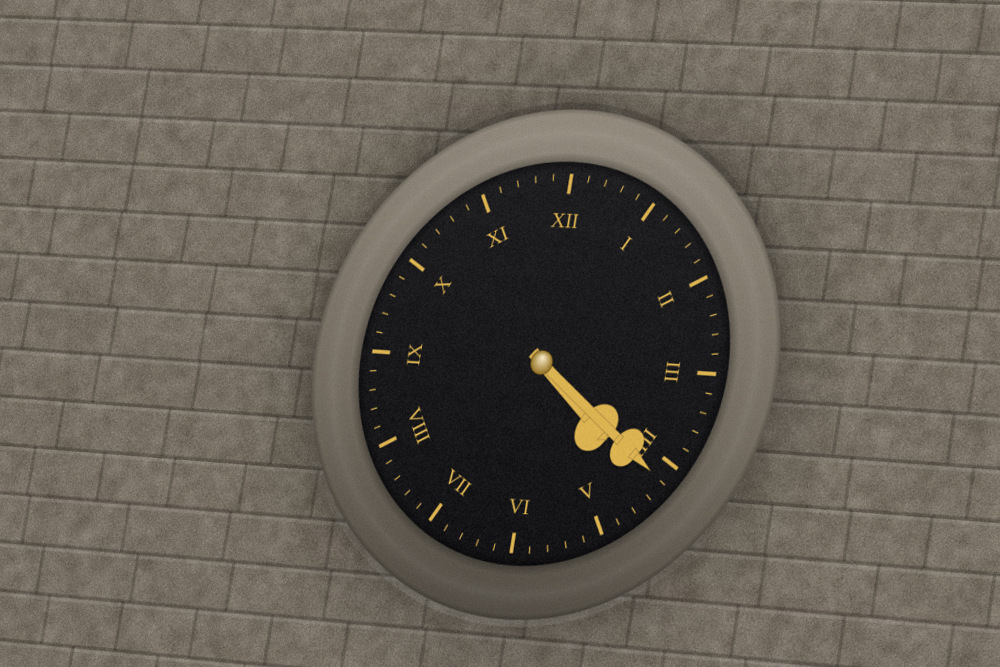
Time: h=4 m=21
